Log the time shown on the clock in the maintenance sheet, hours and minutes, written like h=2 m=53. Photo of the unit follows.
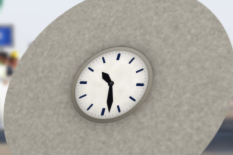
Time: h=10 m=28
